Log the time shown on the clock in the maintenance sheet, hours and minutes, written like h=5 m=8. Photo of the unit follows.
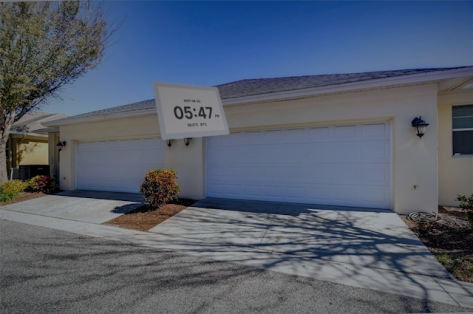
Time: h=5 m=47
